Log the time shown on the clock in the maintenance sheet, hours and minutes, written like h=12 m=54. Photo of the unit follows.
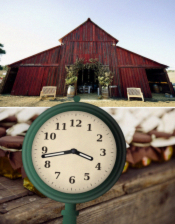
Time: h=3 m=43
